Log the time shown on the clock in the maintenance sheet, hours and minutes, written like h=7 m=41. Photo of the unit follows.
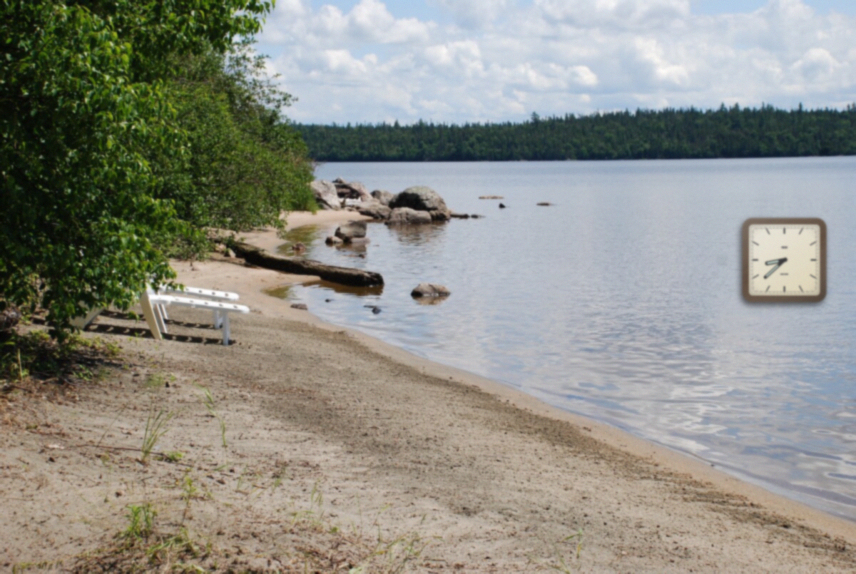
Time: h=8 m=38
